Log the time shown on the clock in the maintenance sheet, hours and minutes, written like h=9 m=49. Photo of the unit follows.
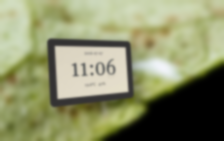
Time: h=11 m=6
